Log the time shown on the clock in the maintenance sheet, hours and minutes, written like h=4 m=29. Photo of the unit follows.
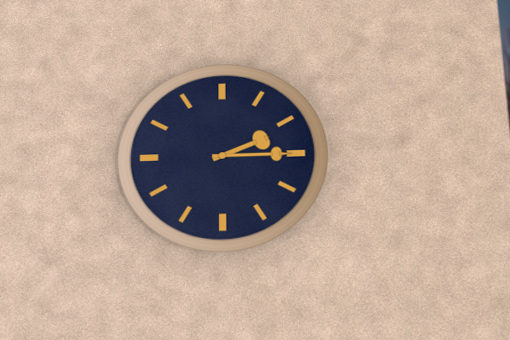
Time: h=2 m=15
